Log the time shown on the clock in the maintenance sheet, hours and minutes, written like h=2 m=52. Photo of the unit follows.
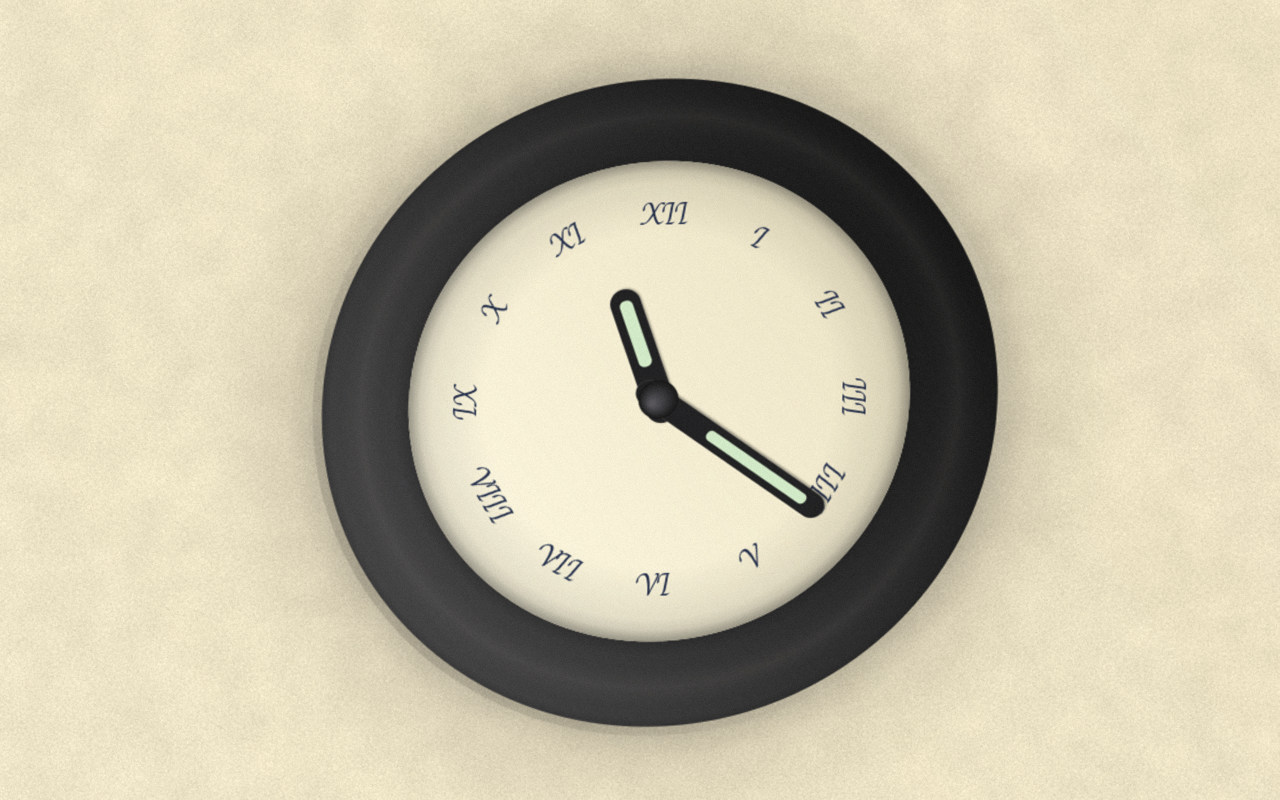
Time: h=11 m=21
